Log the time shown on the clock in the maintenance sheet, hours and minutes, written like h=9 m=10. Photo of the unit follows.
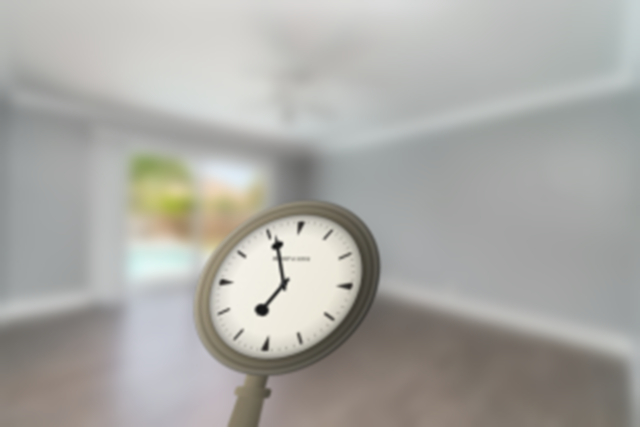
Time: h=6 m=56
